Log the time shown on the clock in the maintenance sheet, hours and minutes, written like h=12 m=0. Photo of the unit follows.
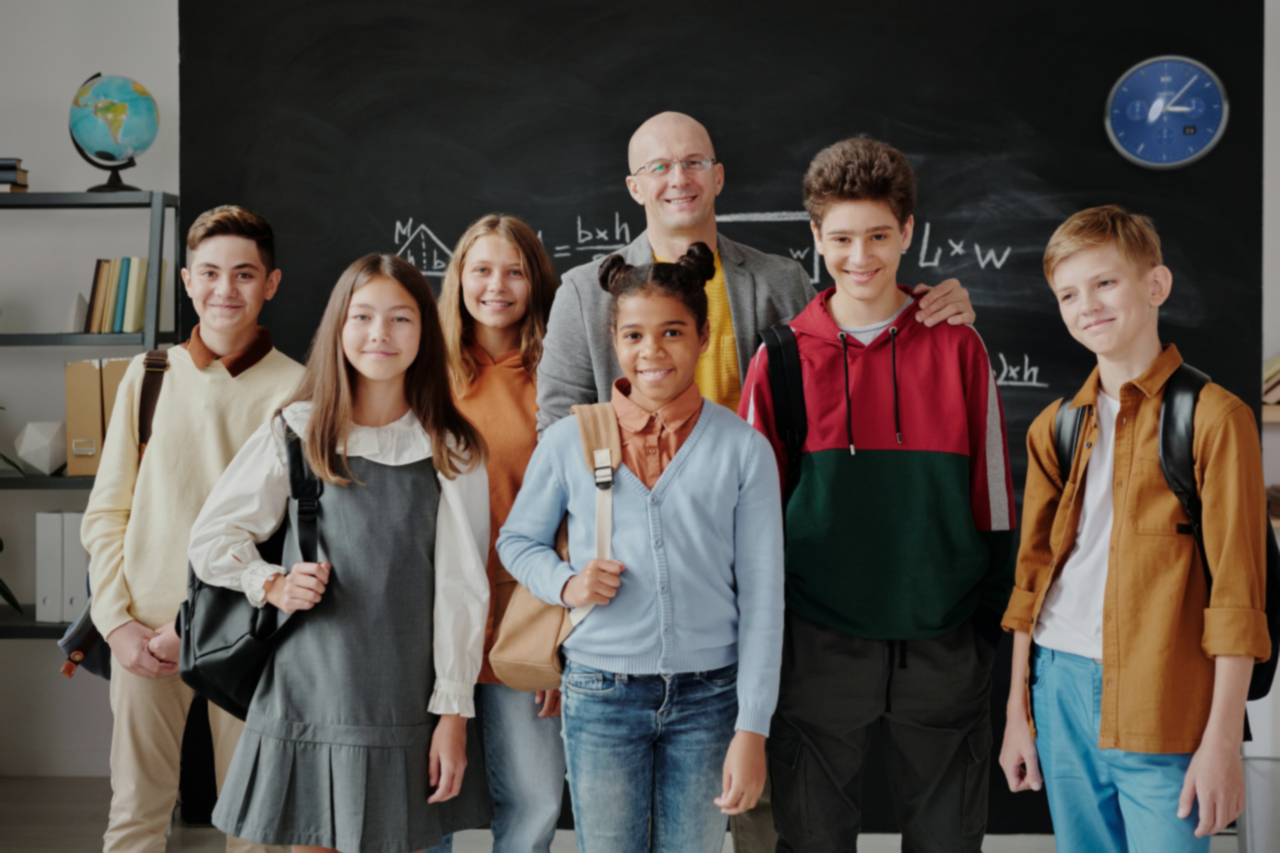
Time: h=3 m=7
